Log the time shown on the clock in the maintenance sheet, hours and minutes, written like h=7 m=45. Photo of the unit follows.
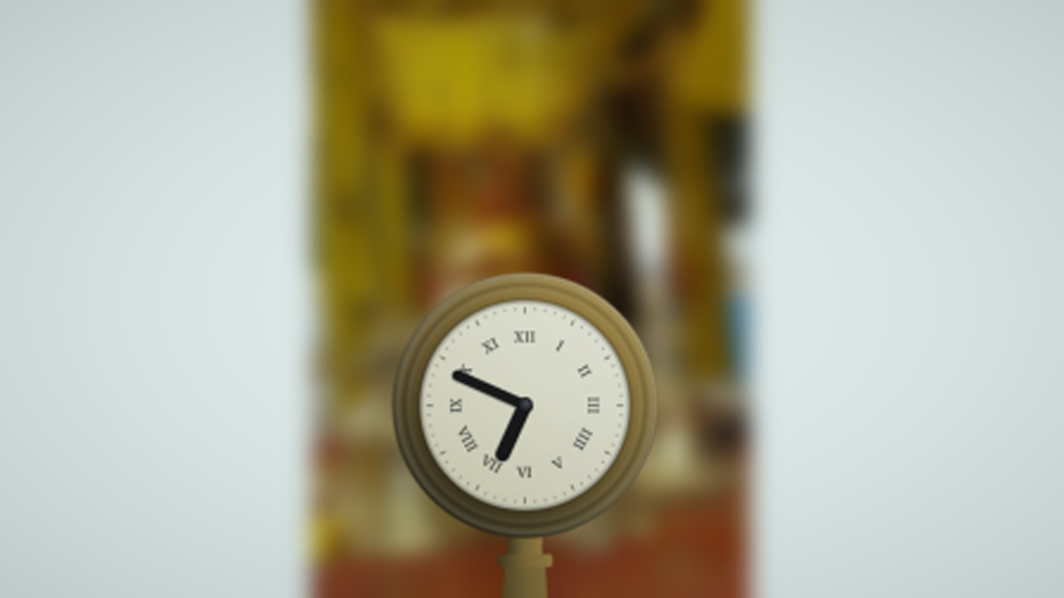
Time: h=6 m=49
